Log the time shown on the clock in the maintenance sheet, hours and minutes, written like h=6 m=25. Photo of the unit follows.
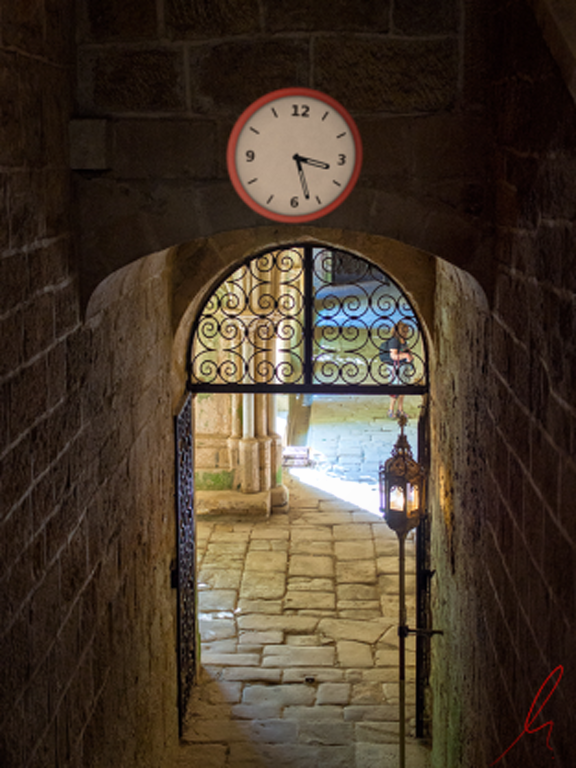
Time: h=3 m=27
